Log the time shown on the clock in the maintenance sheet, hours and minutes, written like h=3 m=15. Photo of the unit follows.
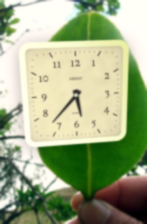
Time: h=5 m=37
